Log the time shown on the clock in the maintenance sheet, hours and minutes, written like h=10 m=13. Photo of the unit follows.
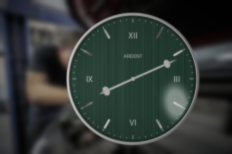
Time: h=8 m=11
